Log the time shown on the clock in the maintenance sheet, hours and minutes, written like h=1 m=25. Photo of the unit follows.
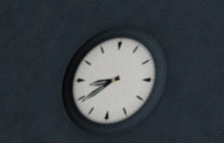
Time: h=8 m=39
